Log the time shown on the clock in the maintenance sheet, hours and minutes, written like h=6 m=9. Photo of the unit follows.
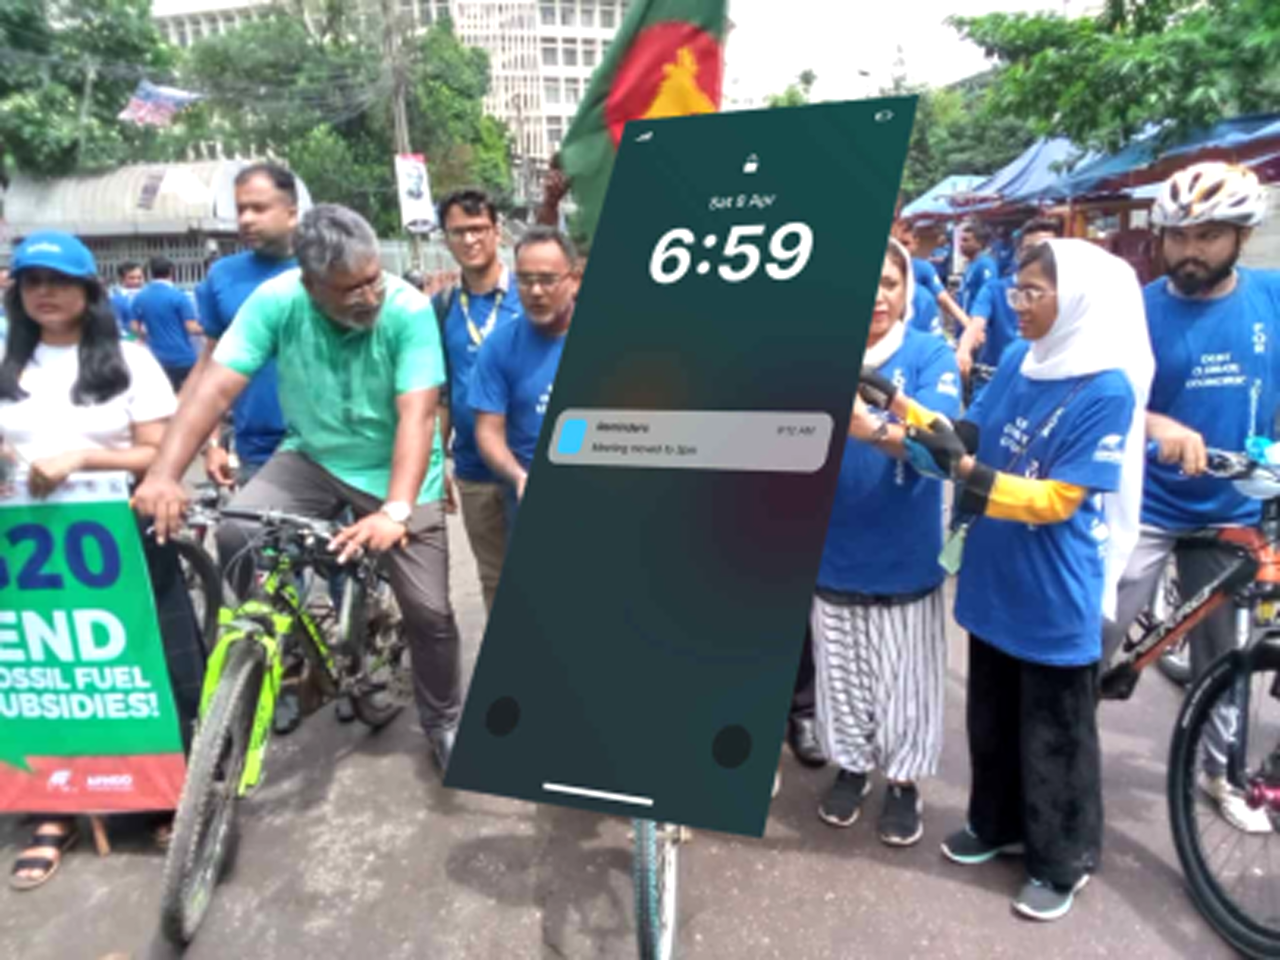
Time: h=6 m=59
